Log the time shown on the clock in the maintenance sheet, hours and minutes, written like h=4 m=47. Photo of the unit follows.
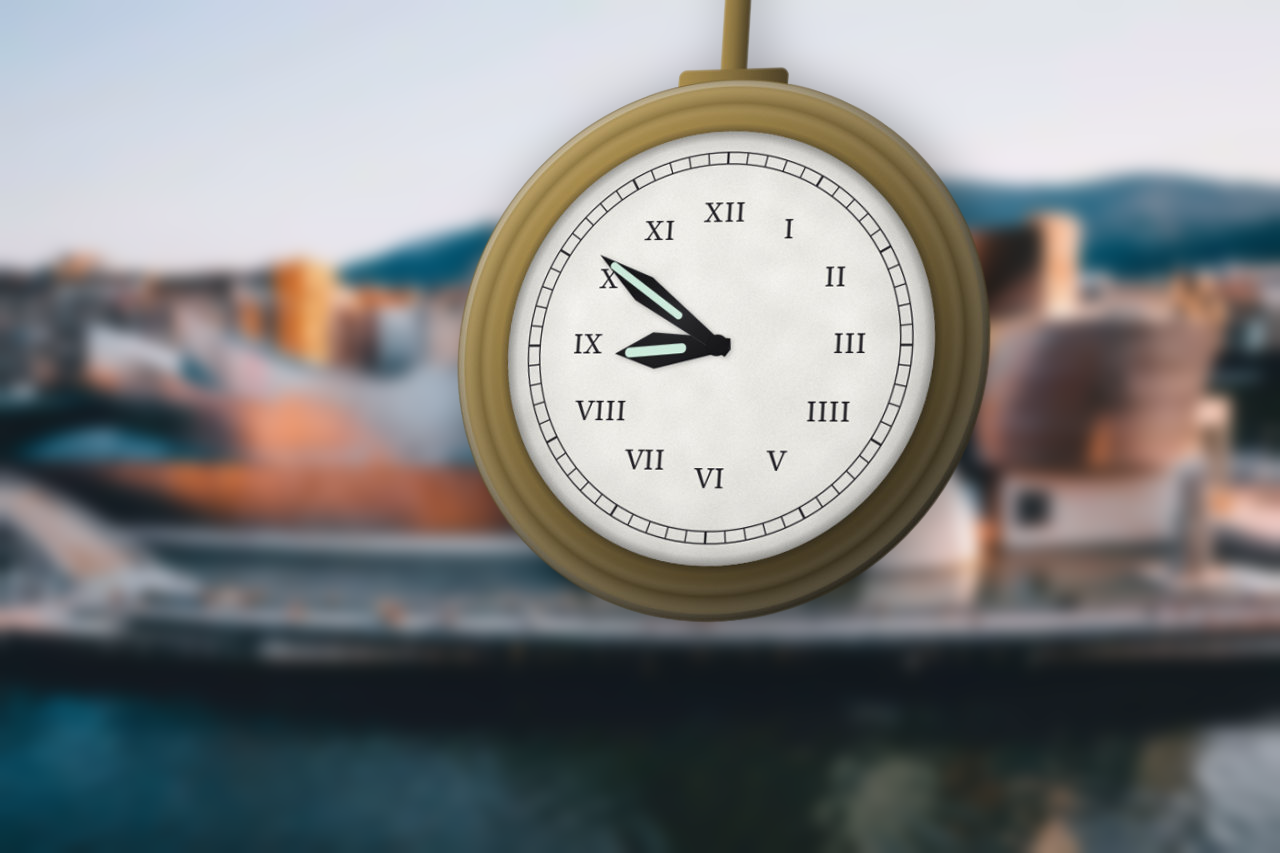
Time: h=8 m=51
